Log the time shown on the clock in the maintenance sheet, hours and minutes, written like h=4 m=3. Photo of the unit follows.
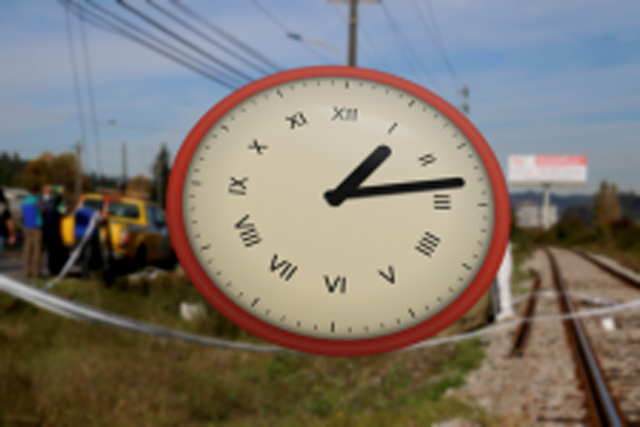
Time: h=1 m=13
